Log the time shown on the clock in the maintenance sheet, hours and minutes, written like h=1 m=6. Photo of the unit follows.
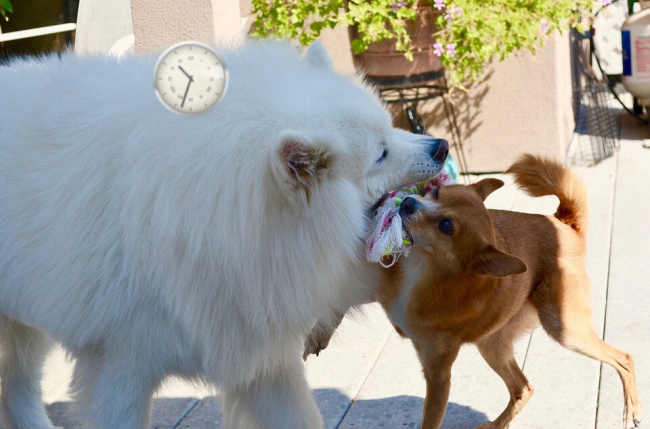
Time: h=10 m=33
